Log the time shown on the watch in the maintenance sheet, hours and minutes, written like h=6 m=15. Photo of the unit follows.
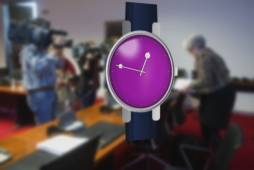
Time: h=12 m=47
